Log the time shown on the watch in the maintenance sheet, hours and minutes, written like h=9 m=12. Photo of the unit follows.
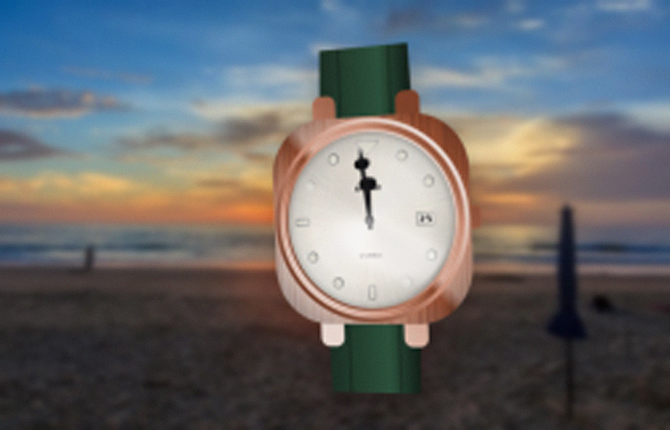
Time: h=11 m=59
